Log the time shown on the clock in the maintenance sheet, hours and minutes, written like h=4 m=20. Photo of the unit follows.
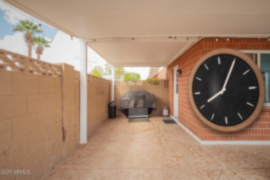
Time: h=8 m=5
